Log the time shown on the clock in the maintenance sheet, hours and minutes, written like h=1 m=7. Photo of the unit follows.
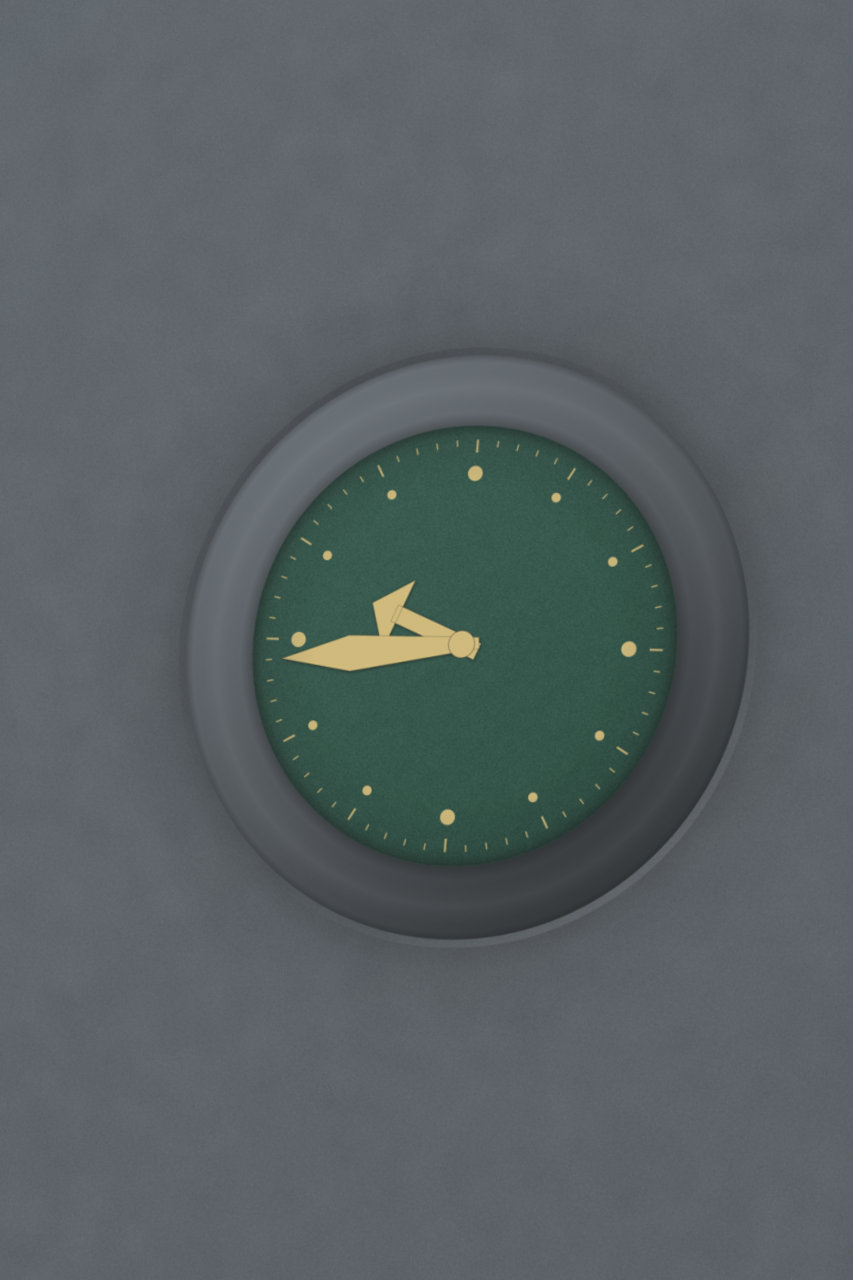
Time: h=9 m=44
